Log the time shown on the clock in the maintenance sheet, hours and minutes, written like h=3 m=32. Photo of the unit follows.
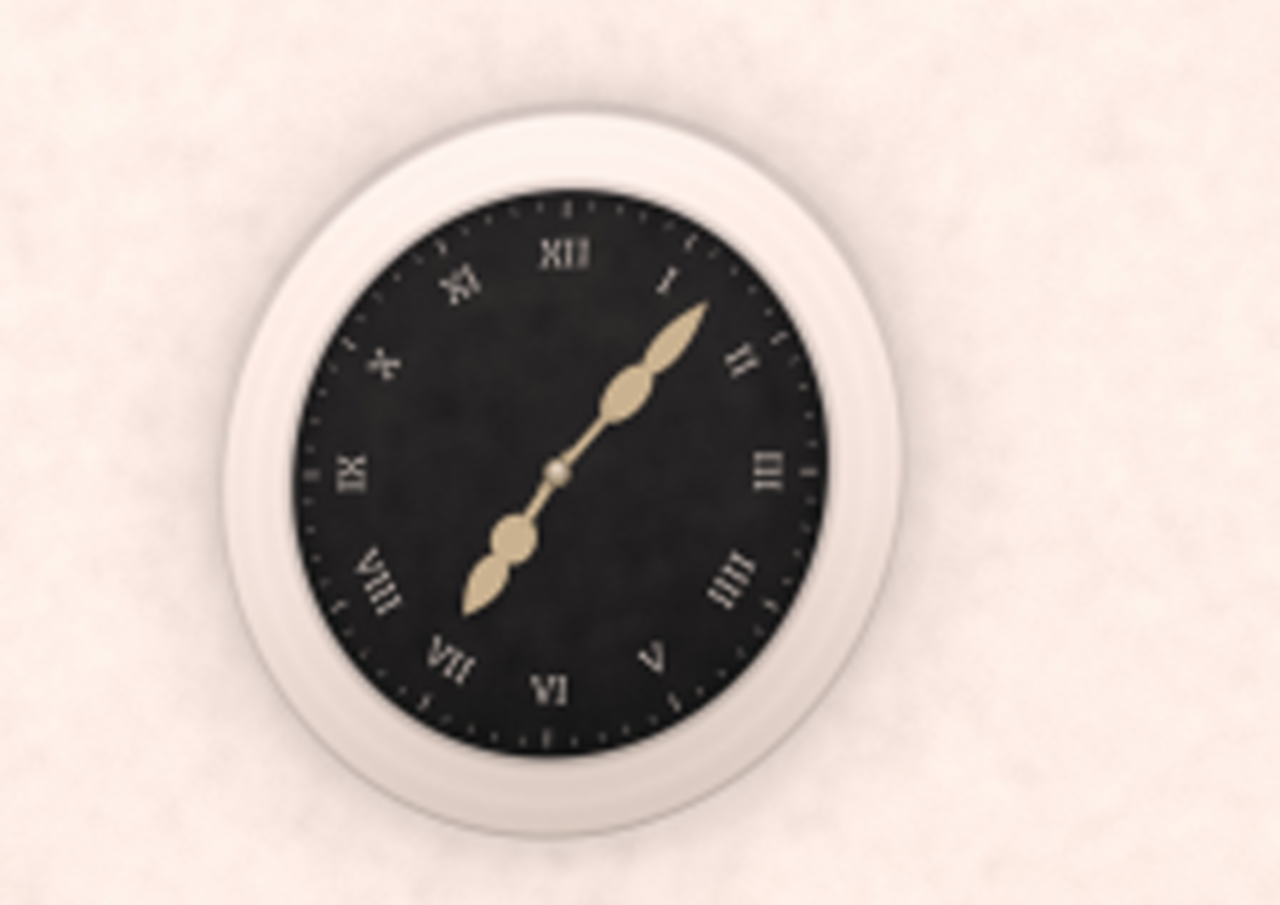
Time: h=7 m=7
